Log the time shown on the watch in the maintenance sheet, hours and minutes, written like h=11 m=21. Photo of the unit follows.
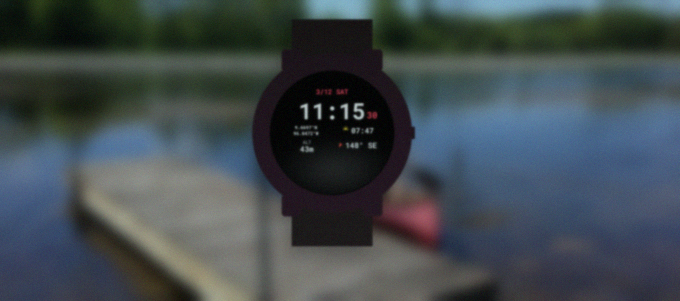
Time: h=11 m=15
